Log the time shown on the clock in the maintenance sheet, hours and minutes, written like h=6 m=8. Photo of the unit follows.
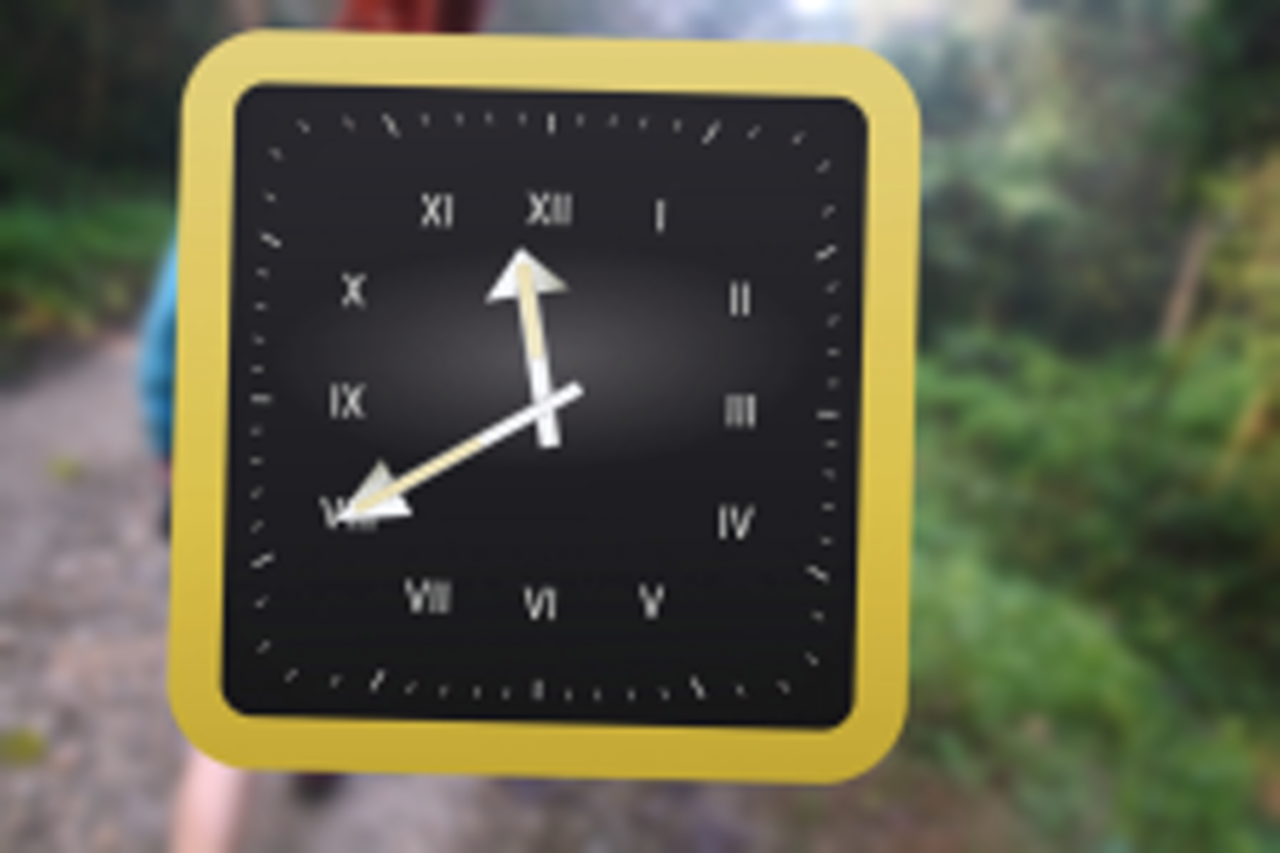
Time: h=11 m=40
